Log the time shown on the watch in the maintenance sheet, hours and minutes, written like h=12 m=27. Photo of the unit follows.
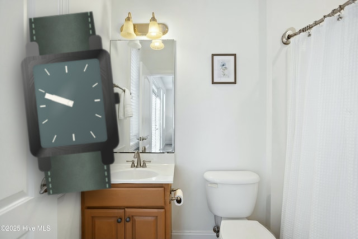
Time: h=9 m=49
